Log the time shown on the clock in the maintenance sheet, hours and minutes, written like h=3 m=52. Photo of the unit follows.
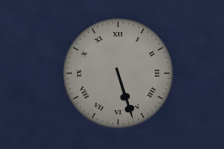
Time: h=5 m=27
